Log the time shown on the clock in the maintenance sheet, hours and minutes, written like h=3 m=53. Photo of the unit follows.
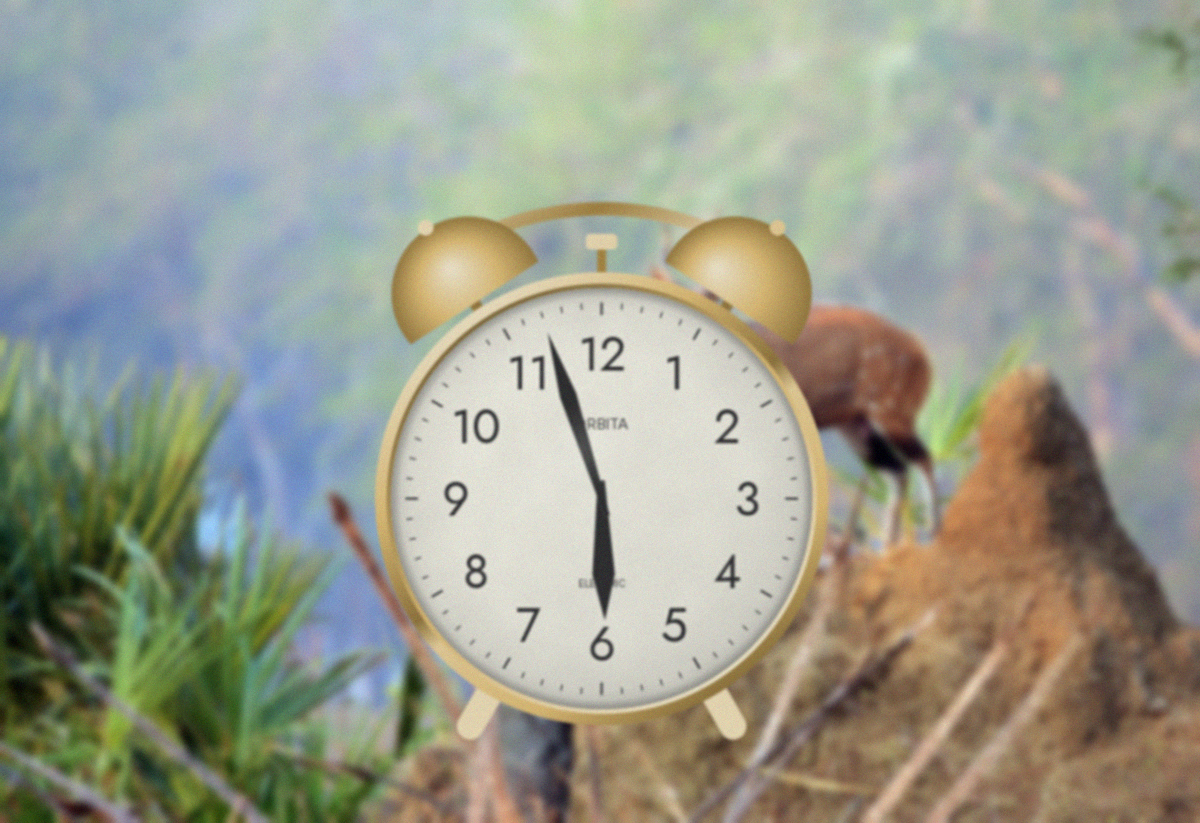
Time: h=5 m=57
